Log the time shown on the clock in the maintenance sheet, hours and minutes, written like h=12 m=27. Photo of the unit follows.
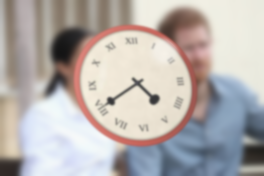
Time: h=4 m=40
